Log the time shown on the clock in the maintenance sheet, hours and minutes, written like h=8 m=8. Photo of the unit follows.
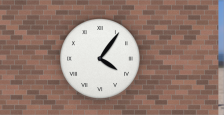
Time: h=4 m=6
